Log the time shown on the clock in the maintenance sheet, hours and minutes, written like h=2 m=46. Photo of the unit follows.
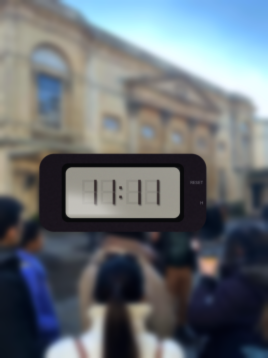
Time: h=11 m=11
